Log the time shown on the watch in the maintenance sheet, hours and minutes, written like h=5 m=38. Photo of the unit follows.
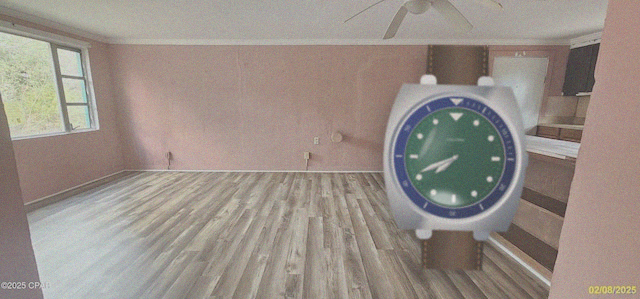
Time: h=7 m=41
